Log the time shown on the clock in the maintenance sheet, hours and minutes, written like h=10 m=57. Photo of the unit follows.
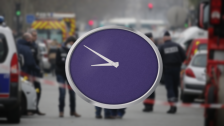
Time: h=8 m=51
